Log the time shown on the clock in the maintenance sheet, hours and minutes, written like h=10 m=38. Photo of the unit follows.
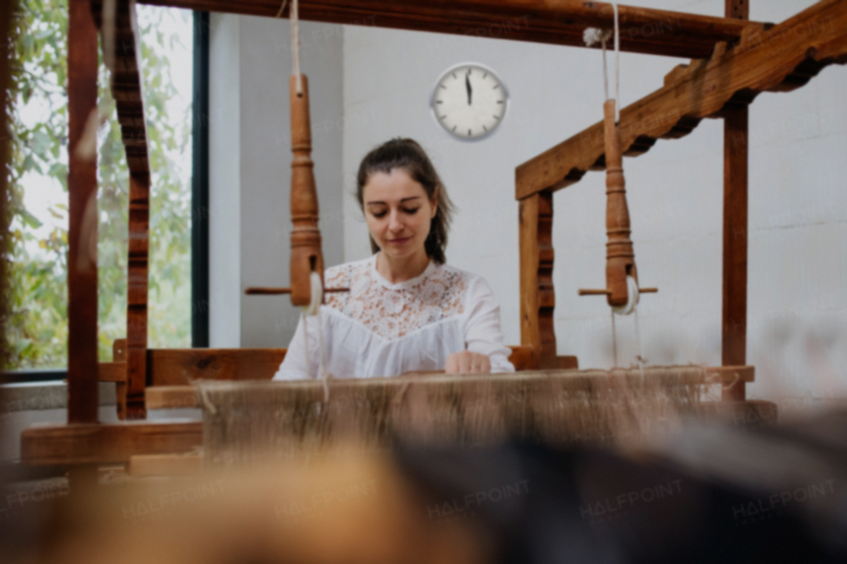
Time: h=11 m=59
